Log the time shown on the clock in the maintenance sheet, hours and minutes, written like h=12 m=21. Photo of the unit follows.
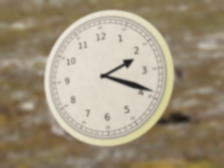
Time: h=2 m=19
